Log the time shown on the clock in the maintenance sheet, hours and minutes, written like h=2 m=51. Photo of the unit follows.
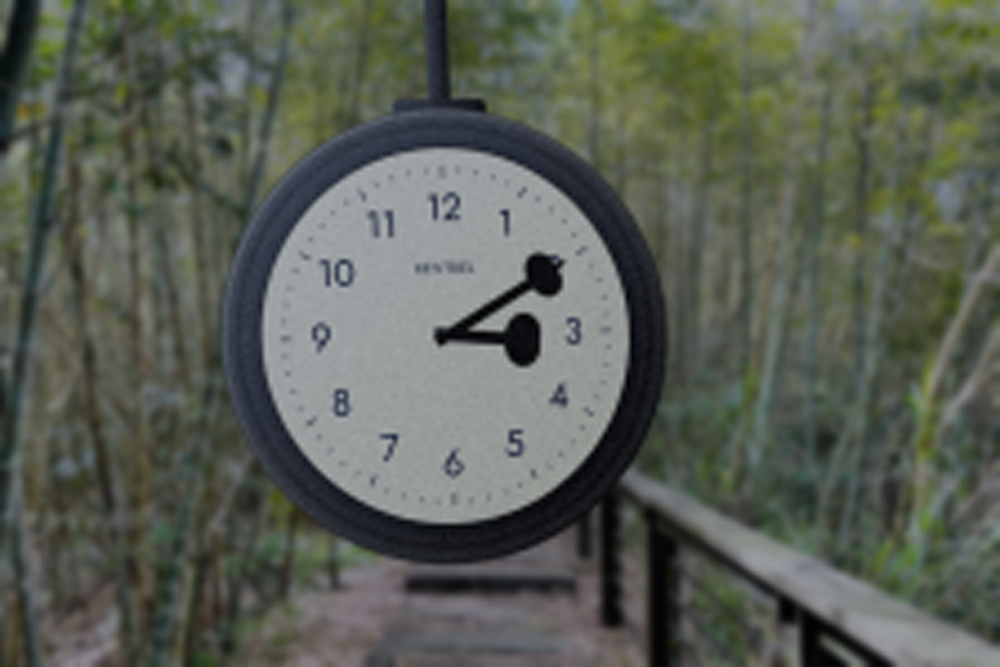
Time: h=3 m=10
